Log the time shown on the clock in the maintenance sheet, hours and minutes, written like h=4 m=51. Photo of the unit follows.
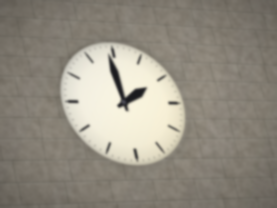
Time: h=1 m=59
